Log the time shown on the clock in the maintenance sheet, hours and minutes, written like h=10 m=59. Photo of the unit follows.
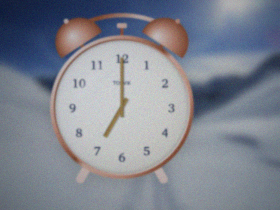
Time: h=7 m=0
